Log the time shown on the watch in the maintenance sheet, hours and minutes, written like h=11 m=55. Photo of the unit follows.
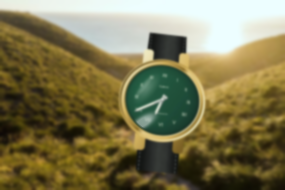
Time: h=6 m=40
